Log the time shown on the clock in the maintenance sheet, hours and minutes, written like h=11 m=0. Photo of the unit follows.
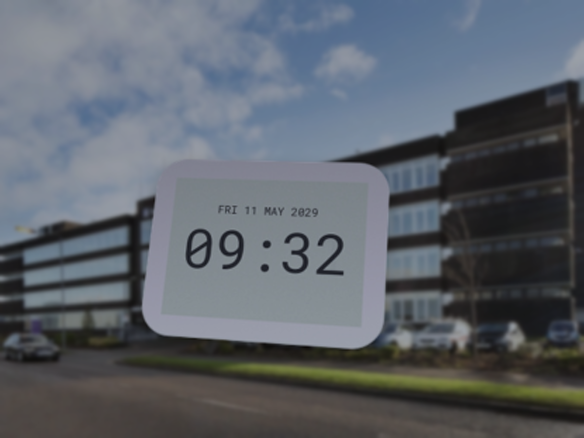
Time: h=9 m=32
